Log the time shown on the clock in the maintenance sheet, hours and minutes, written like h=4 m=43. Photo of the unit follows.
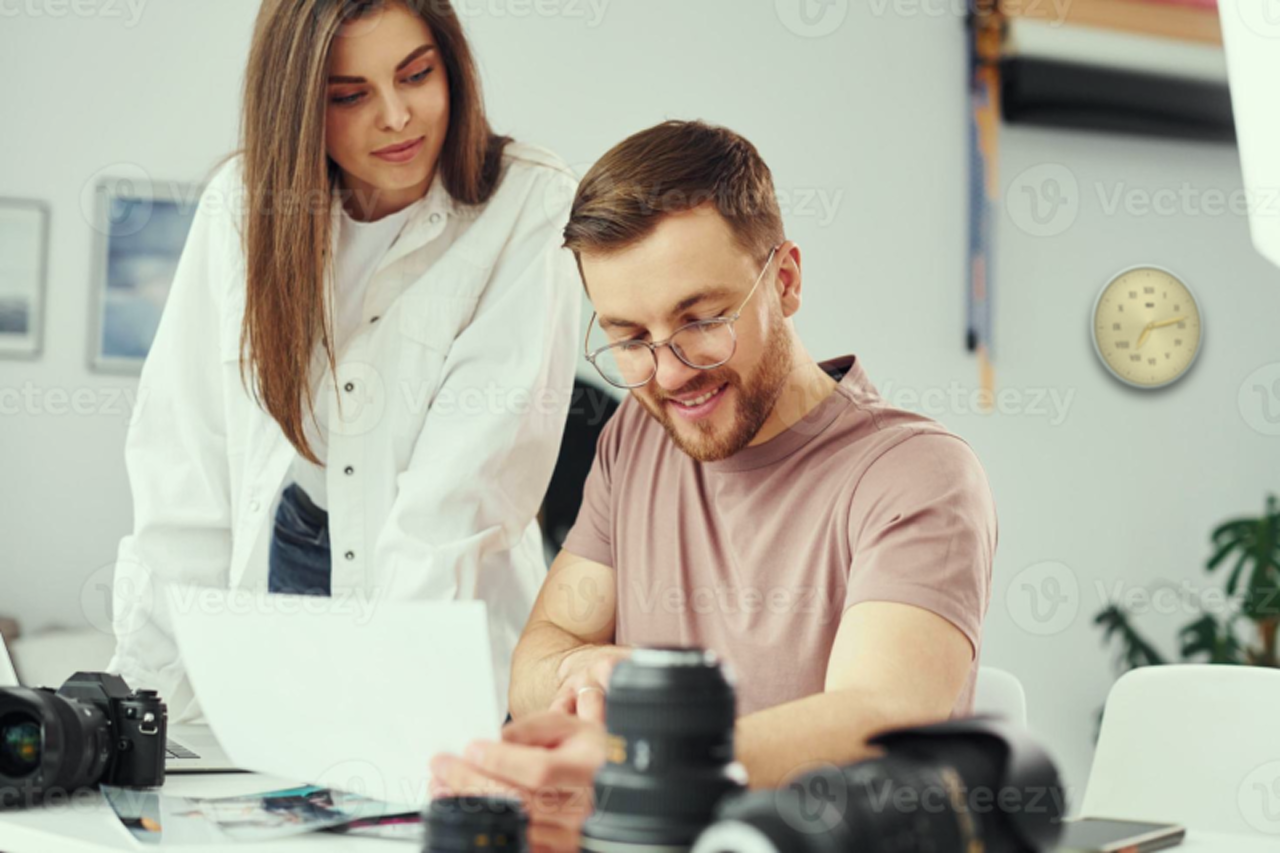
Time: h=7 m=13
